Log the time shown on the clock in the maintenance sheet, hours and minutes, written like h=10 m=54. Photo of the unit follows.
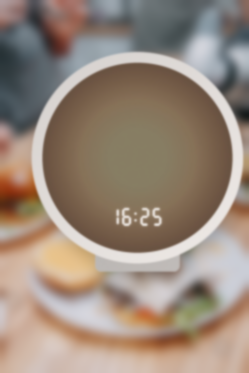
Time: h=16 m=25
